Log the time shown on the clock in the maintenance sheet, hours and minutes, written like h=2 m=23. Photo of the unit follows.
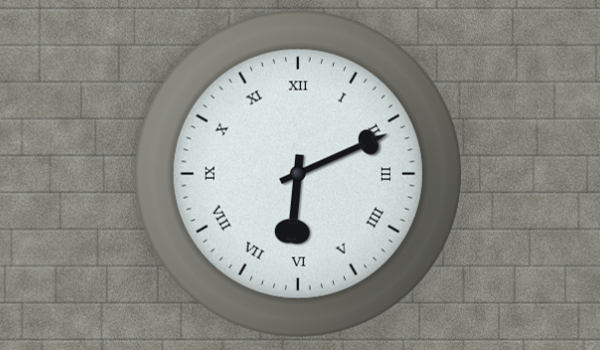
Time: h=6 m=11
